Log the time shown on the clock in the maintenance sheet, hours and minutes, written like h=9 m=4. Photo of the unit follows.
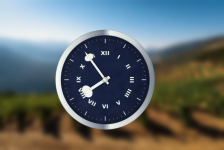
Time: h=7 m=54
